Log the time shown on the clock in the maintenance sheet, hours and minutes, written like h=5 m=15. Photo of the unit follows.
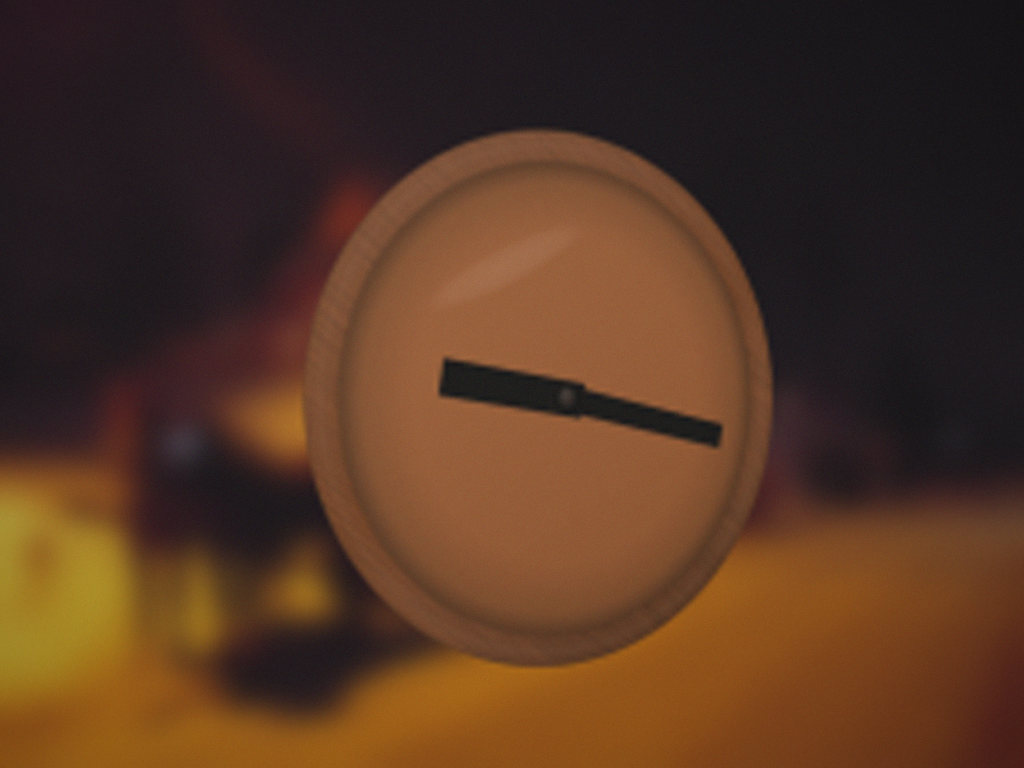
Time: h=9 m=17
